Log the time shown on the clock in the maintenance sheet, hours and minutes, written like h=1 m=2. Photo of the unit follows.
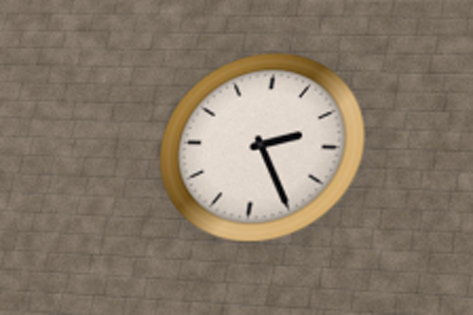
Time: h=2 m=25
